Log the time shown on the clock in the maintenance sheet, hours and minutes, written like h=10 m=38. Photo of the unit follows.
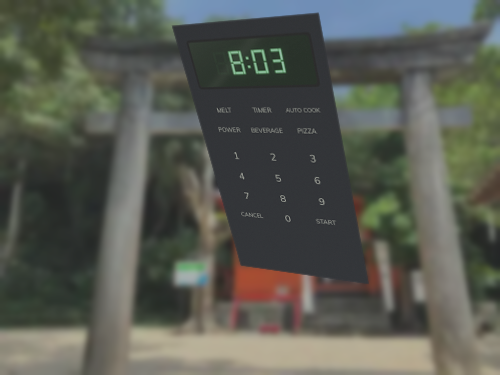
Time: h=8 m=3
